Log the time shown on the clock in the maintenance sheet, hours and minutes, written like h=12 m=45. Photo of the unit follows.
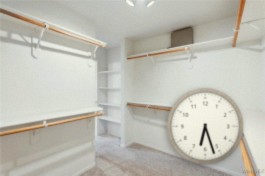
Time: h=6 m=27
